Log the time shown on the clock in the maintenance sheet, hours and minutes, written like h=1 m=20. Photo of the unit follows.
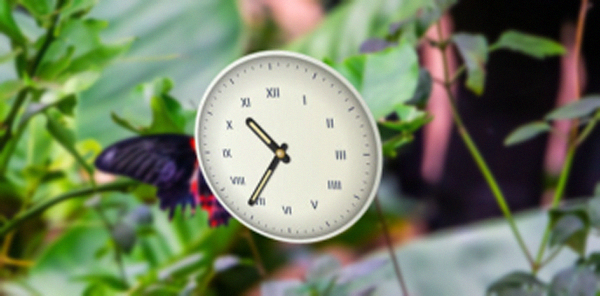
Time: h=10 m=36
